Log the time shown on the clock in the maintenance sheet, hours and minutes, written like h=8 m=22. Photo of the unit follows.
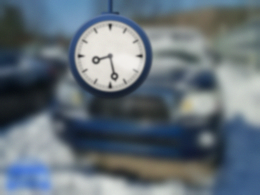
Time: h=8 m=28
